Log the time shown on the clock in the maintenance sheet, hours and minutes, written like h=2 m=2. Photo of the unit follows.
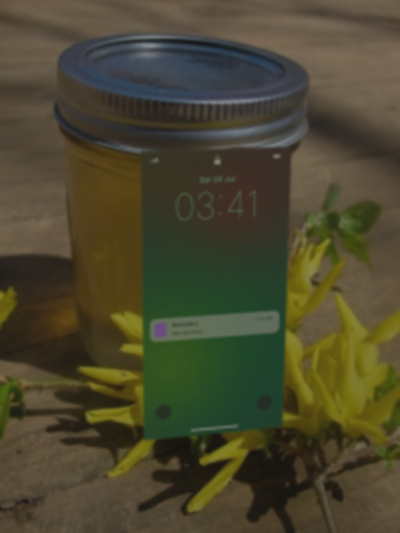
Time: h=3 m=41
